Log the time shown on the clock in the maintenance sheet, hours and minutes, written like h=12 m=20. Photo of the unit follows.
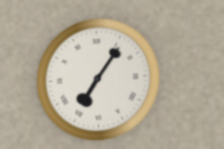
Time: h=7 m=6
